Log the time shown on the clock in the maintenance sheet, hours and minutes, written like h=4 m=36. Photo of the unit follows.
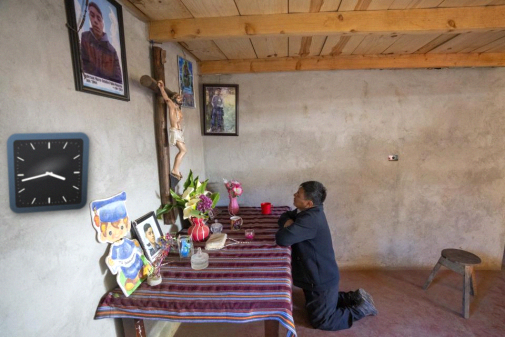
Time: h=3 m=43
